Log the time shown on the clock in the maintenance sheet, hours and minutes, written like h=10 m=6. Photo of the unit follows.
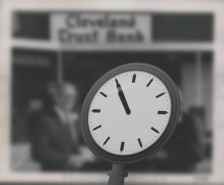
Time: h=10 m=55
